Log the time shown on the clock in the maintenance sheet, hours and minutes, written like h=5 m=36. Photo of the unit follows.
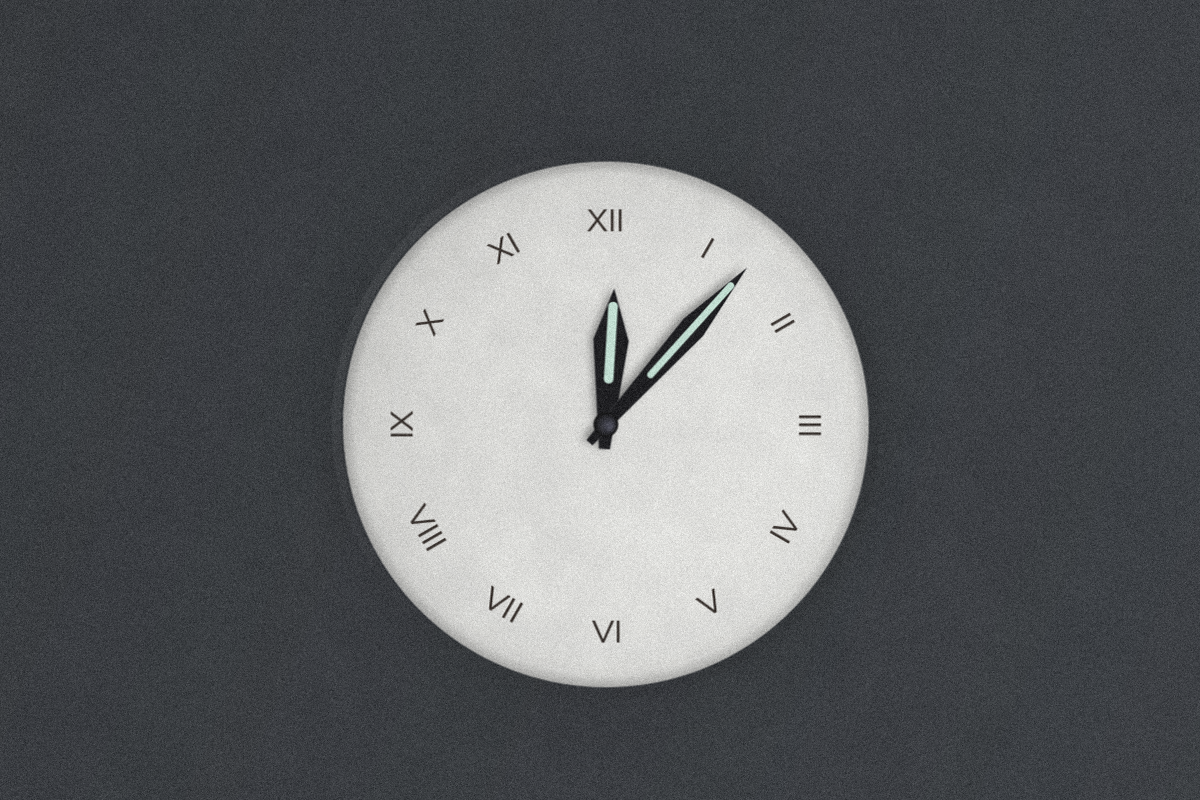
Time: h=12 m=7
